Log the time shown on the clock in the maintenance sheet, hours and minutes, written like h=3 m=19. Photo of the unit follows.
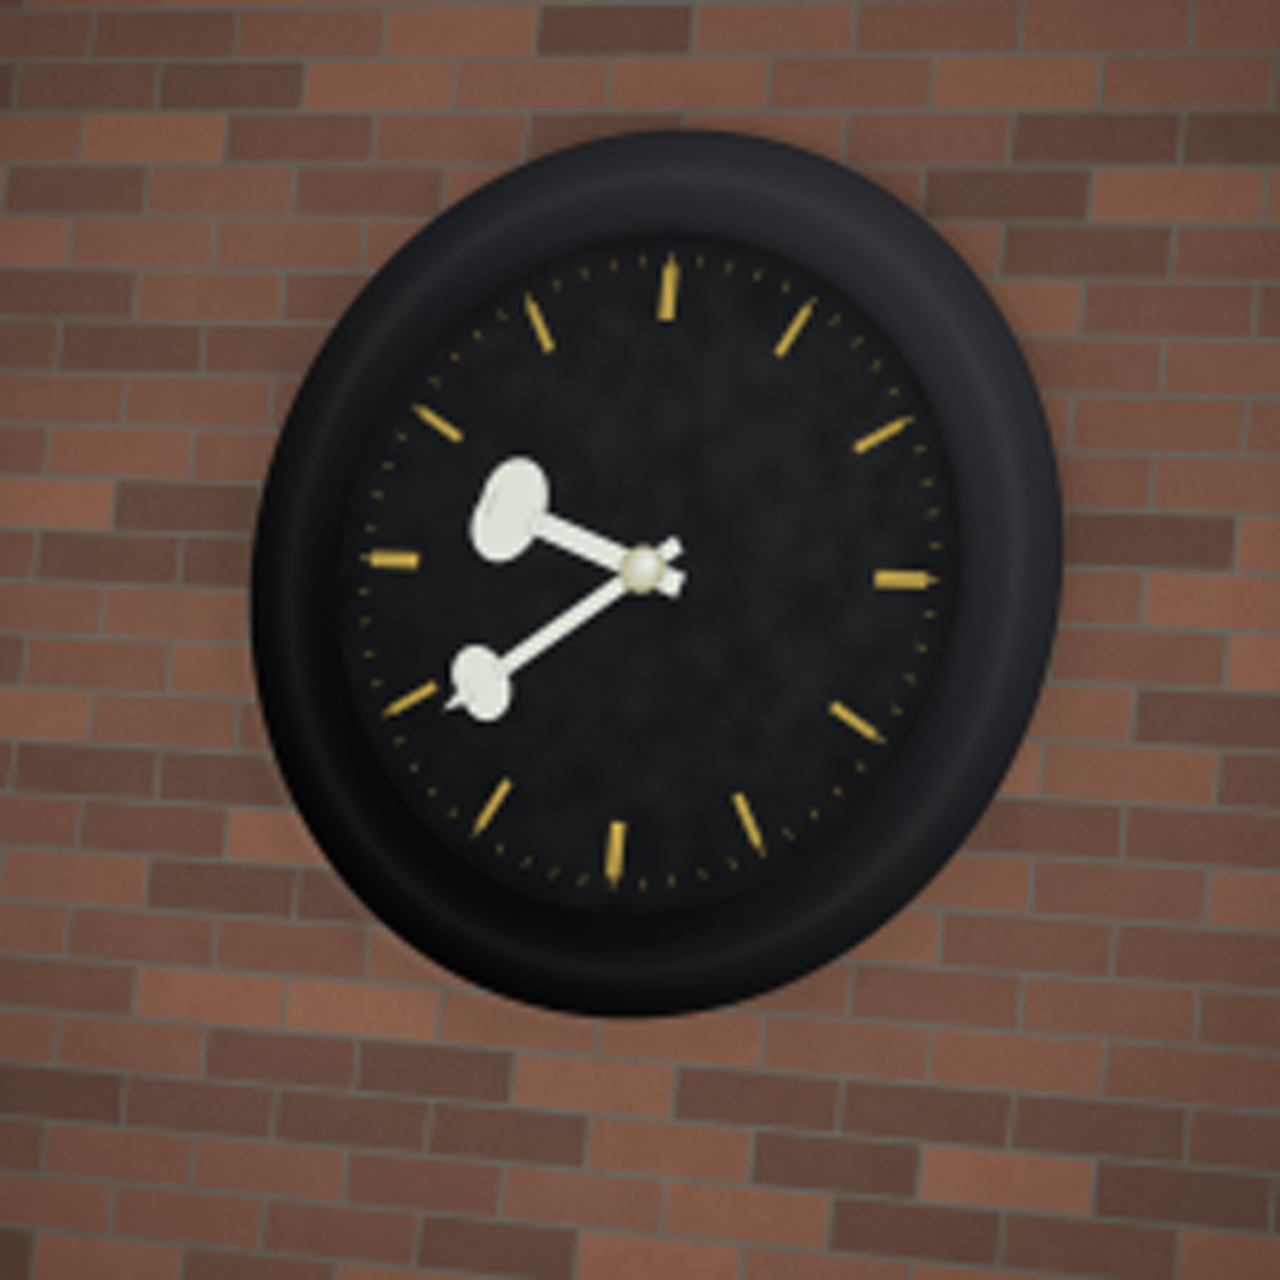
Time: h=9 m=39
